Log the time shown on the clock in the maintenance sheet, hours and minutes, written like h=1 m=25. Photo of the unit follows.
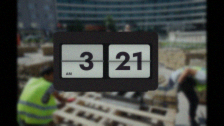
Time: h=3 m=21
